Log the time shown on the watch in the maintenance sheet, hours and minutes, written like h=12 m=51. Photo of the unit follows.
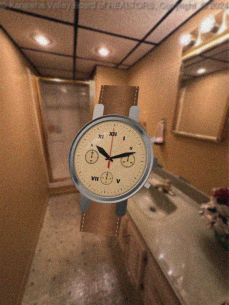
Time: h=10 m=12
